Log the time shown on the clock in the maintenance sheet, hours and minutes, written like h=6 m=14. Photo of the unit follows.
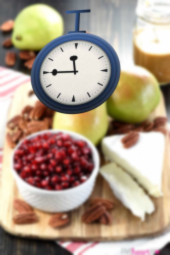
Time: h=11 m=45
